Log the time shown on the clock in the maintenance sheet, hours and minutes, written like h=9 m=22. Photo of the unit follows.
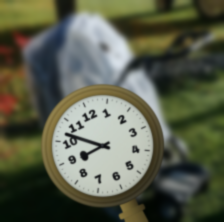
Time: h=8 m=52
